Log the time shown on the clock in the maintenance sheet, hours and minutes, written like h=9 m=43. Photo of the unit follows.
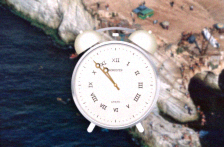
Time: h=10 m=53
